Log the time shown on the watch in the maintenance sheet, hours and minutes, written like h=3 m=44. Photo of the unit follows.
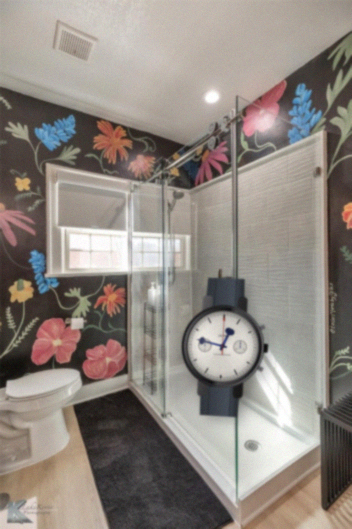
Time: h=12 m=47
